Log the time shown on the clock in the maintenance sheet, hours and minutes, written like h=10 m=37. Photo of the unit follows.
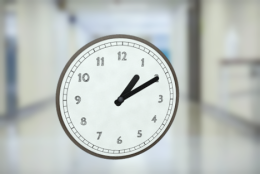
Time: h=1 m=10
